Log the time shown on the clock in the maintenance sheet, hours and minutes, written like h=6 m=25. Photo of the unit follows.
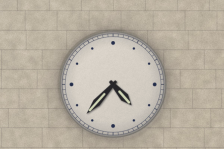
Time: h=4 m=37
